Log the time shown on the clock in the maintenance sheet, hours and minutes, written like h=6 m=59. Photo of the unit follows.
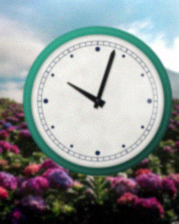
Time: h=10 m=3
